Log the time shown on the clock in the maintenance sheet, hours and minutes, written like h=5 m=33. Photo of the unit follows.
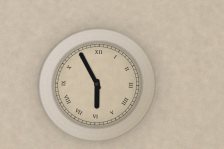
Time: h=5 m=55
